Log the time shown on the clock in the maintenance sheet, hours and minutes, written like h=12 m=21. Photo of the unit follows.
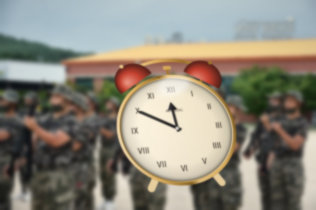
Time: h=11 m=50
